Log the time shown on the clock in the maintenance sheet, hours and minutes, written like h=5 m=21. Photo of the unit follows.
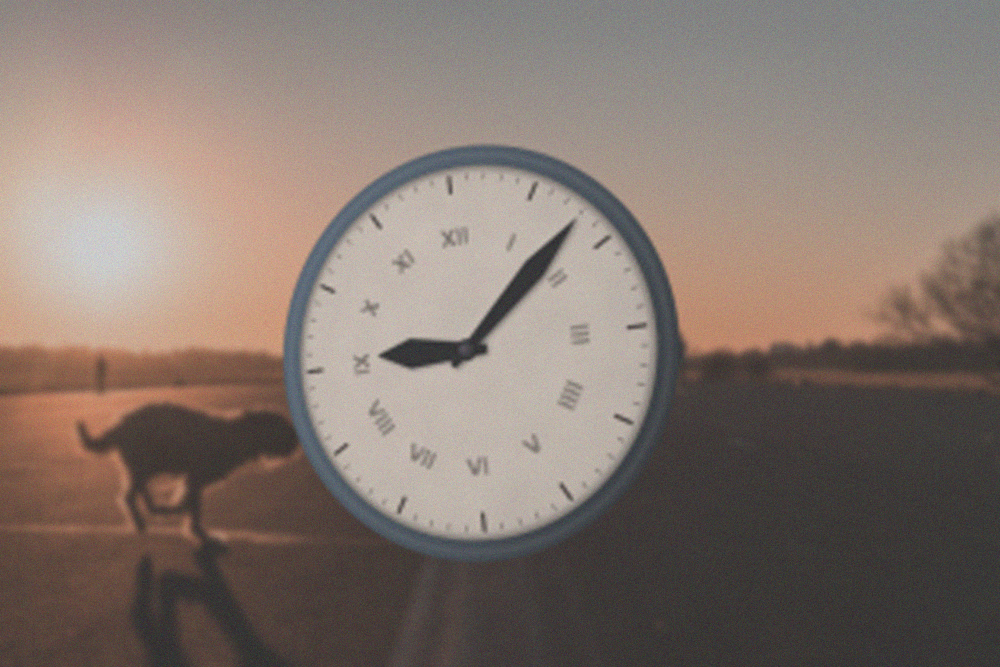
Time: h=9 m=8
